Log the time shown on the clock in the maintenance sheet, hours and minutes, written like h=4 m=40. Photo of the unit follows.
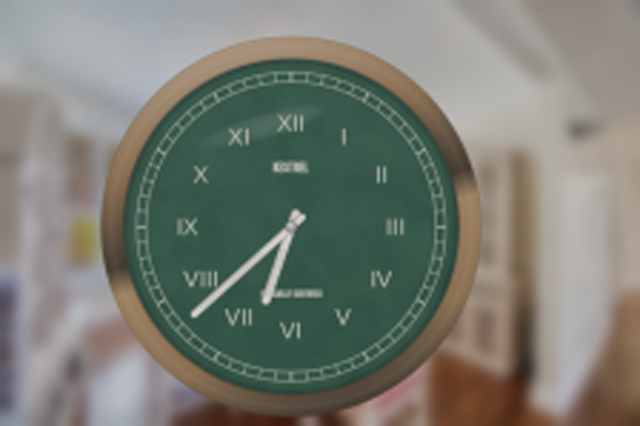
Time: h=6 m=38
